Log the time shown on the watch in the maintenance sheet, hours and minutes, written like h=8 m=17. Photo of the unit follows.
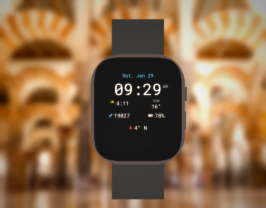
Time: h=9 m=29
